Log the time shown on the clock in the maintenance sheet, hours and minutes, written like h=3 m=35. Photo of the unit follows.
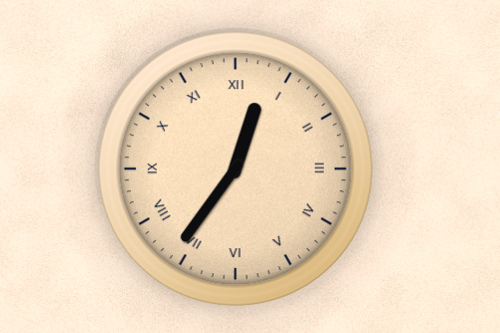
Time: h=12 m=36
